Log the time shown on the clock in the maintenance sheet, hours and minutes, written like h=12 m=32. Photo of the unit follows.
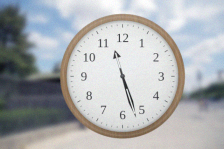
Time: h=11 m=27
